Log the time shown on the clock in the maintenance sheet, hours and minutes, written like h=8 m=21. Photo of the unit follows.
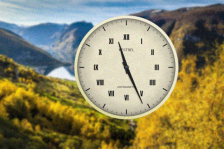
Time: h=11 m=26
